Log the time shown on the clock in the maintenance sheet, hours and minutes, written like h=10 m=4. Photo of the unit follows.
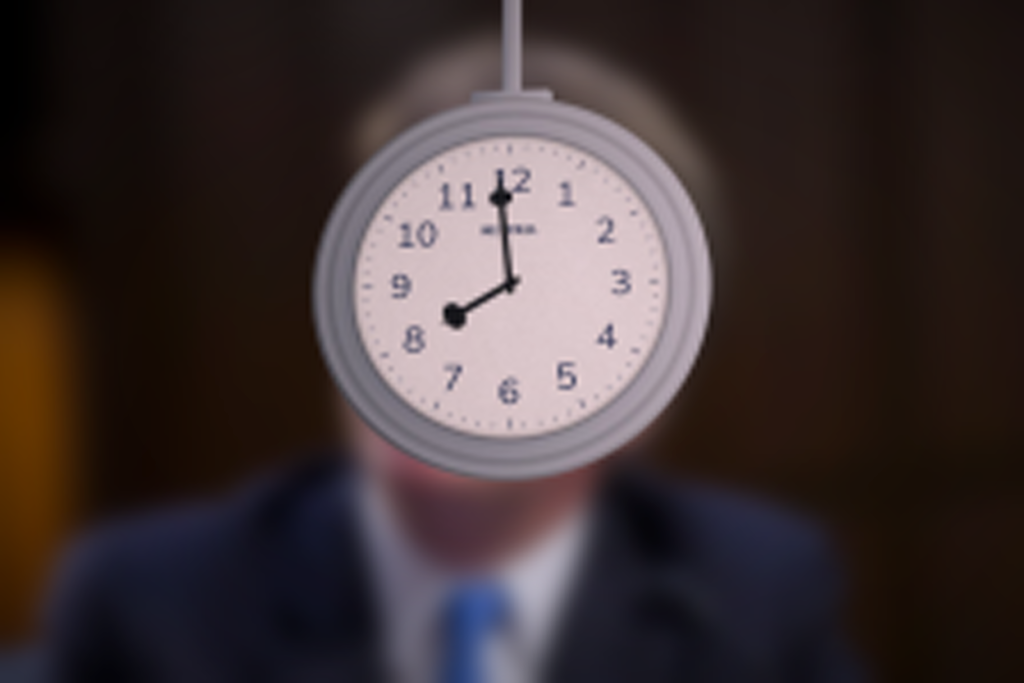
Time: h=7 m=59
